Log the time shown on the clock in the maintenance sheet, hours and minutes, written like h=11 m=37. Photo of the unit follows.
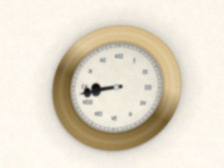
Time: h=8 m=43
